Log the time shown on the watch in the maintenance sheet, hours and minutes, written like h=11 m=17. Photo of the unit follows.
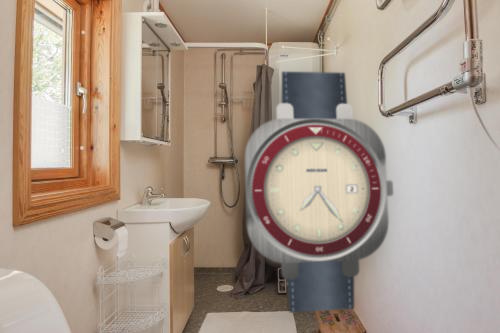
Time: h=7 m=24
